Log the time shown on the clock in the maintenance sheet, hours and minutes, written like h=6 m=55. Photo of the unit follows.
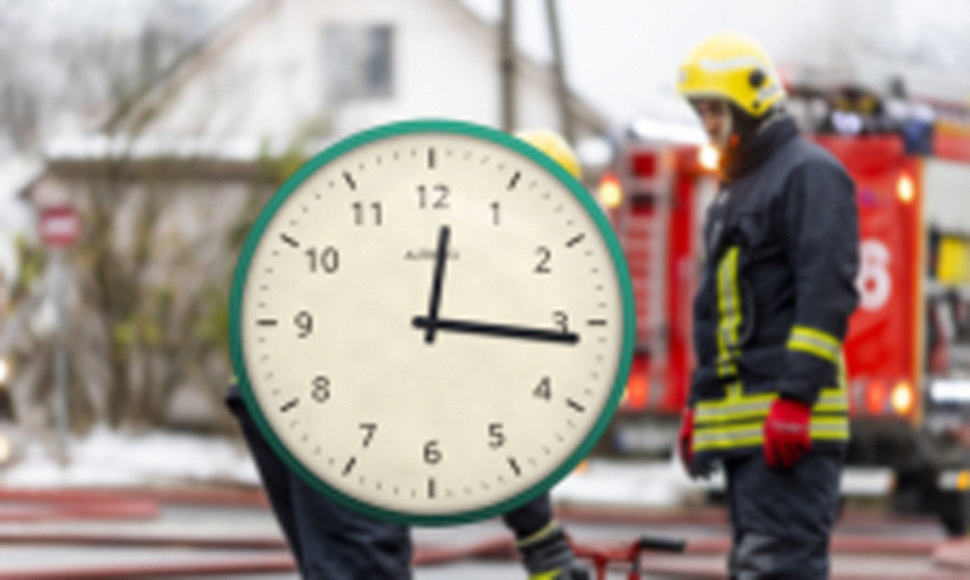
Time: h=12 m=16
